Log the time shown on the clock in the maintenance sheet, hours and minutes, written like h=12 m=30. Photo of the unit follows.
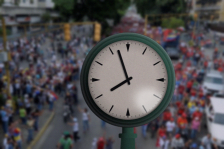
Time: h=7 m=57
